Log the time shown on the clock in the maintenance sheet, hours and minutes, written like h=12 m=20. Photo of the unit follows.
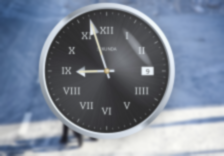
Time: h=8 m=57
